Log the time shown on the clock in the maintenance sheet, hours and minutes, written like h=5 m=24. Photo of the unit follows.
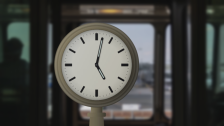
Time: h=5 m=2
